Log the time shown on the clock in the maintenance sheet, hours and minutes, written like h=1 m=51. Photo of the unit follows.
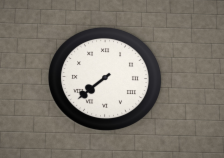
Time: h=7 m=38
